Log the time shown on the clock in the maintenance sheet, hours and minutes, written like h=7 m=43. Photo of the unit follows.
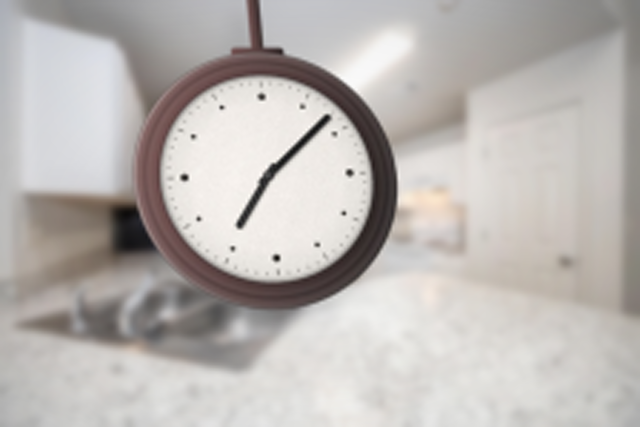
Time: h=7 m=8
